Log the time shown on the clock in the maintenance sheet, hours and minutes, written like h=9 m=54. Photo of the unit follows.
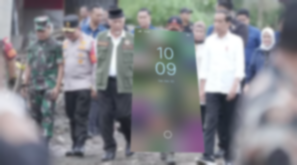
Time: h=10 m=9
